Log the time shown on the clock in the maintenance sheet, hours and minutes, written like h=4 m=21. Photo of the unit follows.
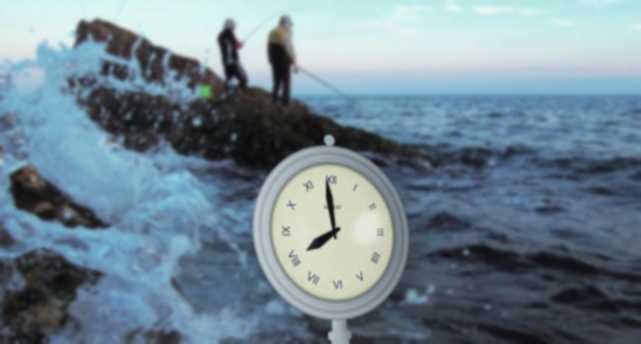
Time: h=7 m=59
